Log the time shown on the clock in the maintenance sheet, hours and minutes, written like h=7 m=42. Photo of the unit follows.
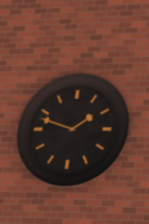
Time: h=1 m=48
